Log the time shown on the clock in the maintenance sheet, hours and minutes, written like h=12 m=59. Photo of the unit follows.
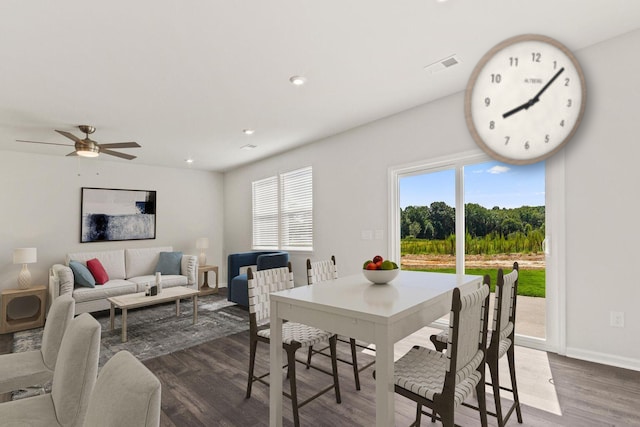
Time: h=8 m=7
